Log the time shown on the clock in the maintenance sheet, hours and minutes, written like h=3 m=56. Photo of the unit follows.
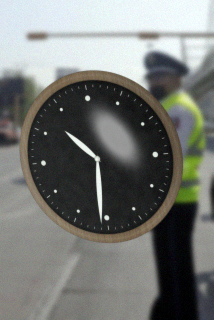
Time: h=10 m=31
